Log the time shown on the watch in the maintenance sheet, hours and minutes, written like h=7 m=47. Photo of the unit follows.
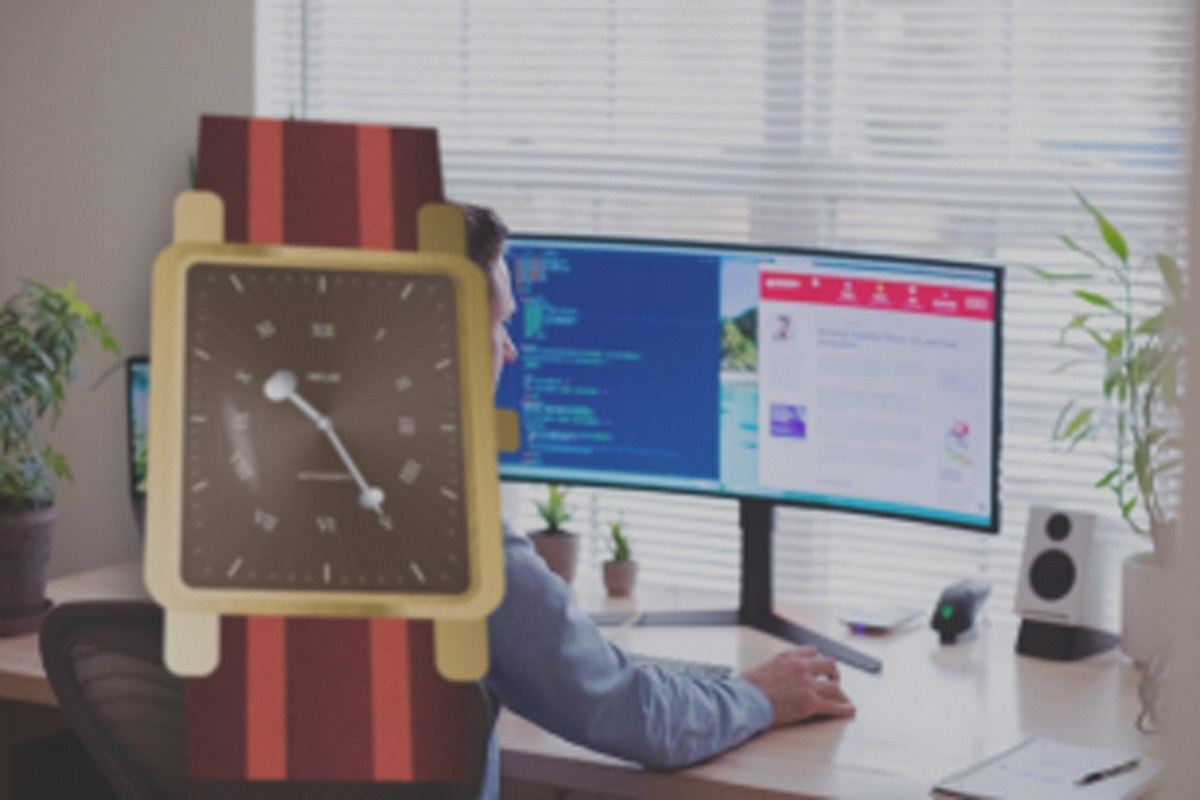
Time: h=10 m=25
